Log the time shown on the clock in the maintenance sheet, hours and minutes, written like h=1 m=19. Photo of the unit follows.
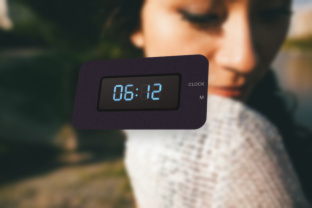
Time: h=6 m=12
